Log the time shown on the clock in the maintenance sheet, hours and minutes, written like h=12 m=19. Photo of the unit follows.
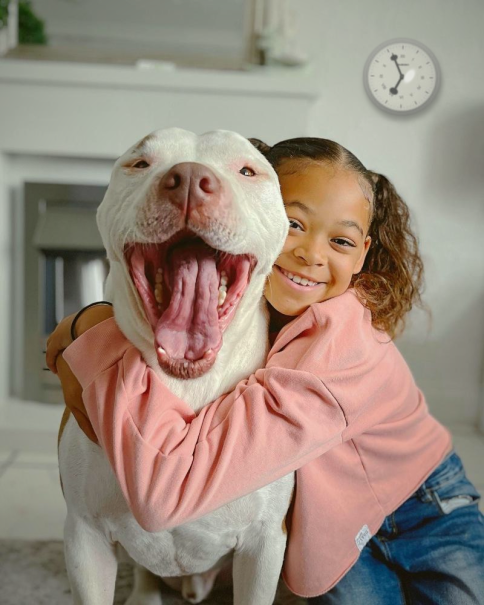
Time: h=6 m=56
